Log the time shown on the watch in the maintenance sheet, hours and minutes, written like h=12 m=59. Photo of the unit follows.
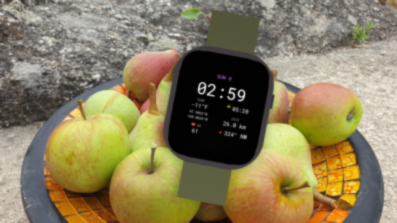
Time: h=2 m=59
